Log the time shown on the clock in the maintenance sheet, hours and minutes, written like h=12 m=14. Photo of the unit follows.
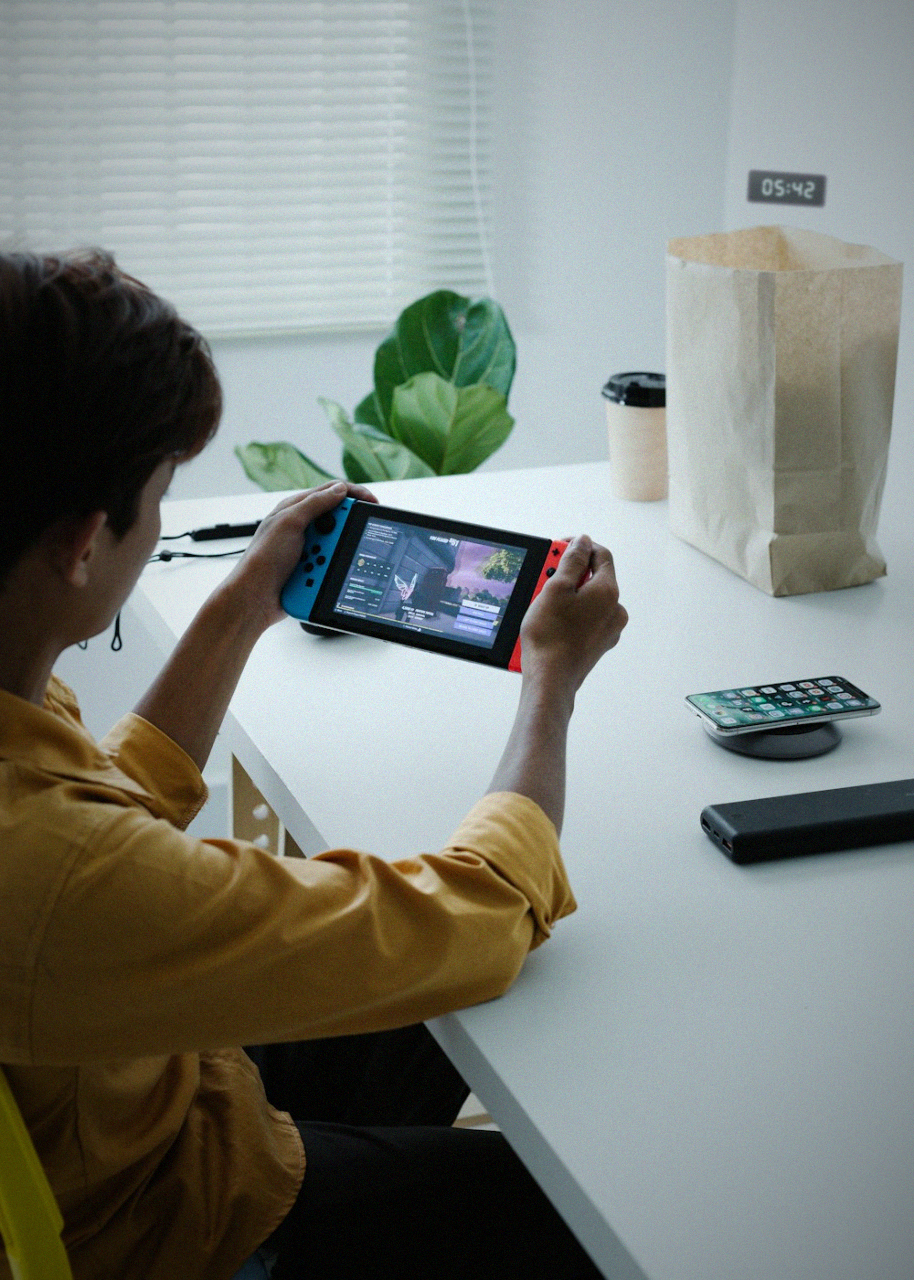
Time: h=5 m=42
